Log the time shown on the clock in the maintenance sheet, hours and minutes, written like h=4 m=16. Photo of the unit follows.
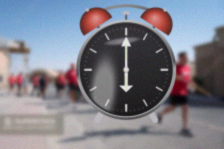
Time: h=6 m=0
